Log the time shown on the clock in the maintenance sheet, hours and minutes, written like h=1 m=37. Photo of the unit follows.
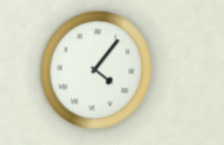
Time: h=4 m=6
